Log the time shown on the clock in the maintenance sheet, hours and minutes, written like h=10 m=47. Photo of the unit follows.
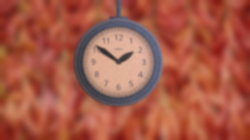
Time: h=1 m=51
